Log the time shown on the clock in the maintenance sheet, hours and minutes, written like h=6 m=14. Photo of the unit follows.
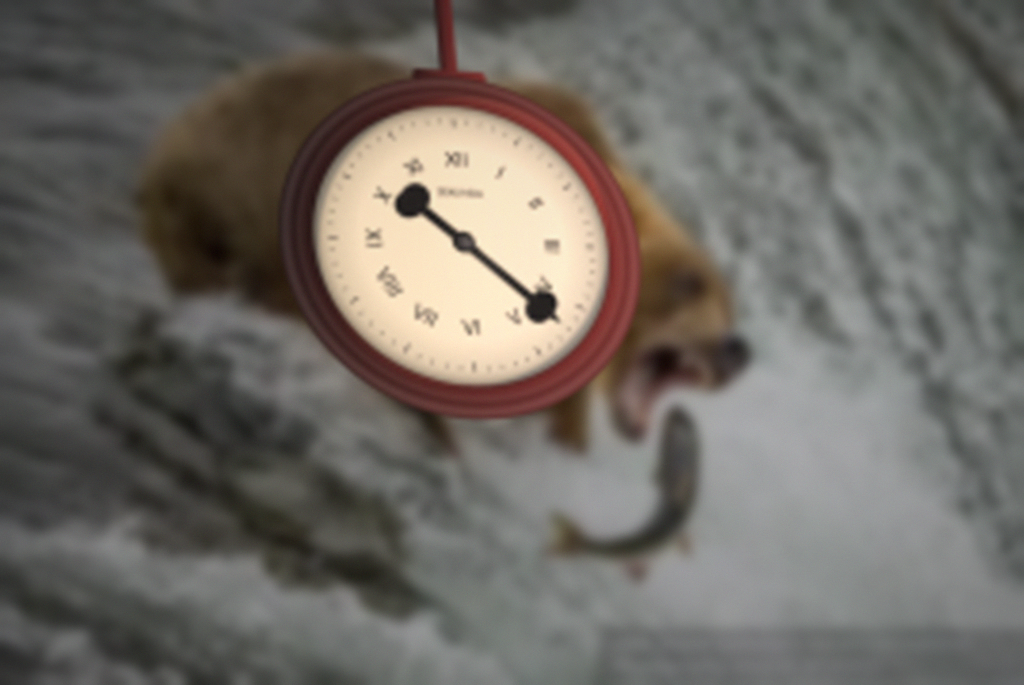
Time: h=10 m=22
